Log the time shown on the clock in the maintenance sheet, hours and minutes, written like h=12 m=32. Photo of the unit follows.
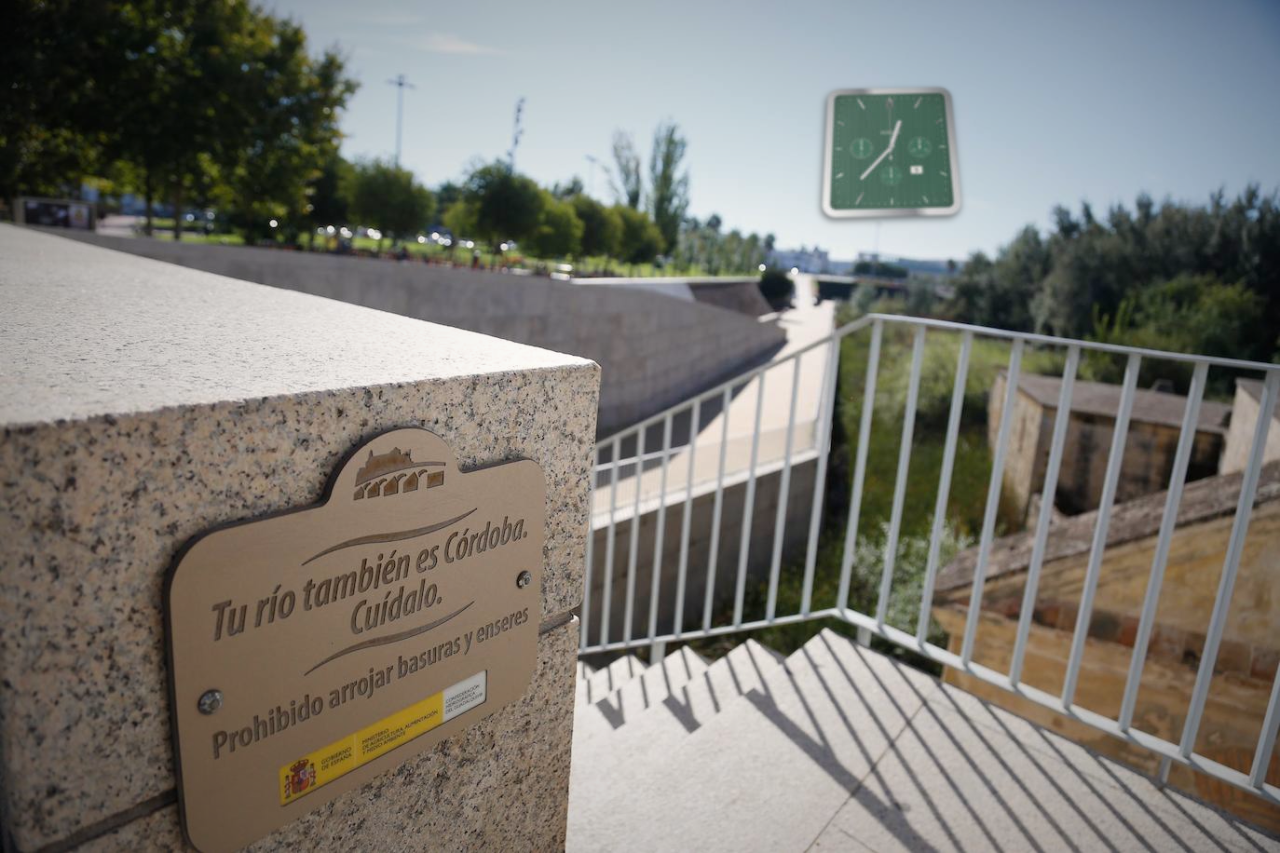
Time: h=12 m=37
